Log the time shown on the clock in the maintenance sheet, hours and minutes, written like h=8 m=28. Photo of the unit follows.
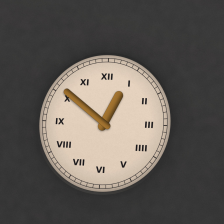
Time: h=12 m=51
